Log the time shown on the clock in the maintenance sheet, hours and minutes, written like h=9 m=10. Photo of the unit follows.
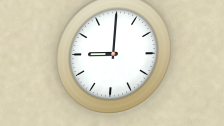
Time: h=9 m=0
